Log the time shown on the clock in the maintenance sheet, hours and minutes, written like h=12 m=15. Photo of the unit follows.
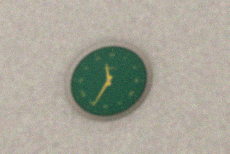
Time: h=11 m=34
